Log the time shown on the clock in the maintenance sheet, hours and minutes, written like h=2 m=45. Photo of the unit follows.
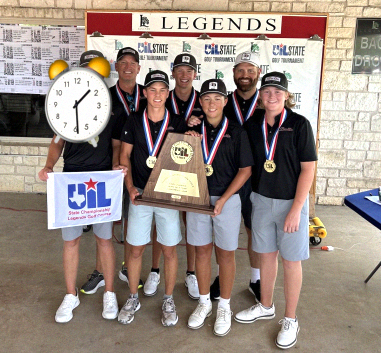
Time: h=1 m=29
